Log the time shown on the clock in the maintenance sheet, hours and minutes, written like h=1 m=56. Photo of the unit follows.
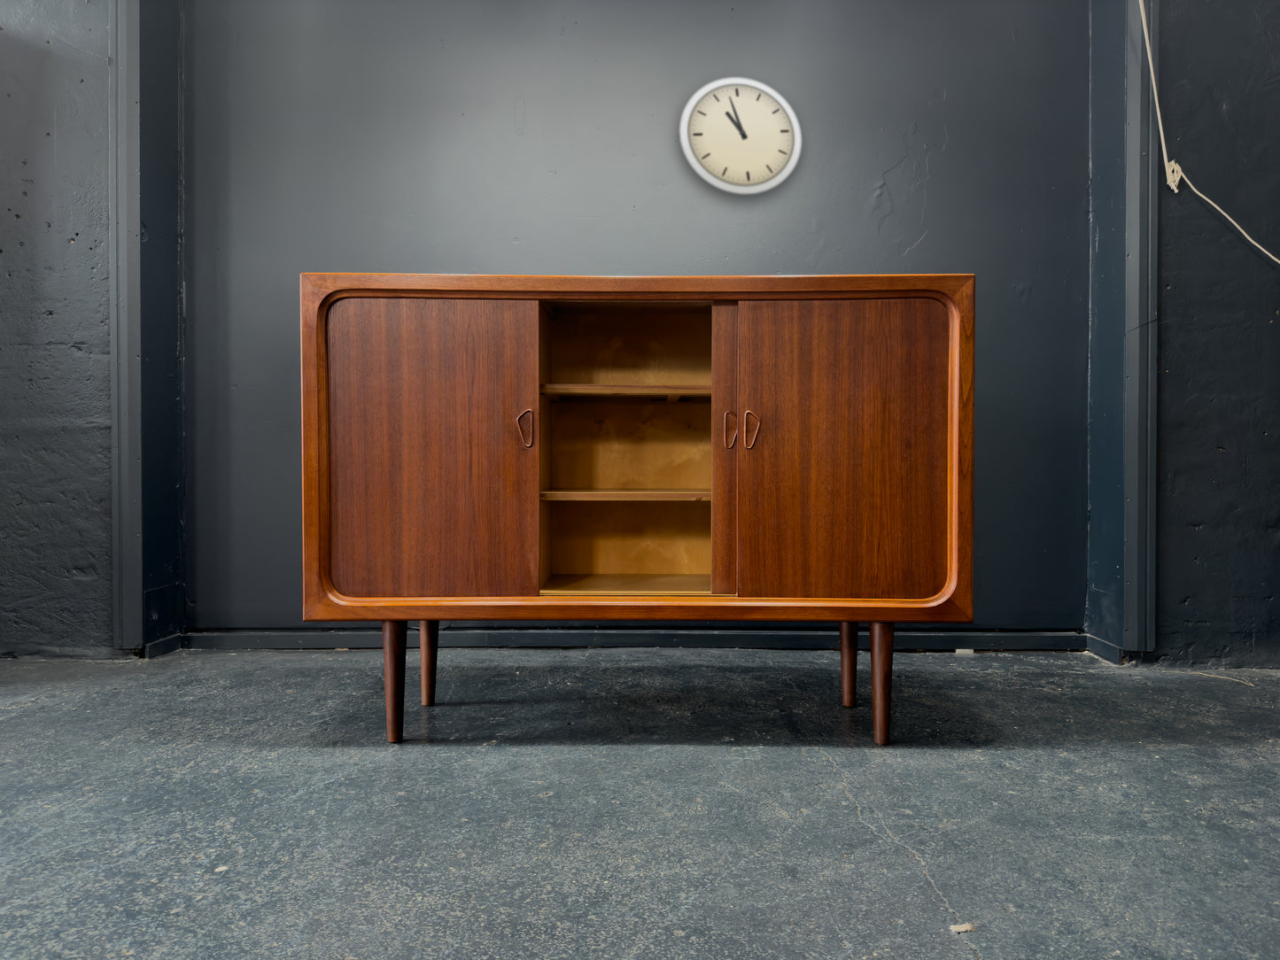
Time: h=10 m=58
